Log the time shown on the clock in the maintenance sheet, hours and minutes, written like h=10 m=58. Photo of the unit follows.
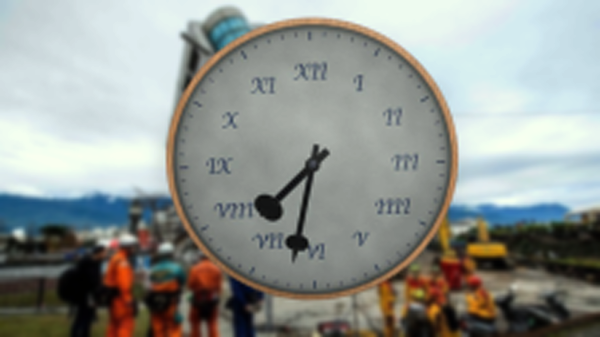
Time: h=7 m=32
